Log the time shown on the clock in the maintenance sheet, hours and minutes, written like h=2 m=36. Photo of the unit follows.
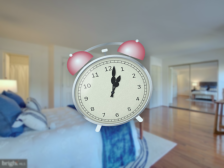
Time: h=1 m=2
